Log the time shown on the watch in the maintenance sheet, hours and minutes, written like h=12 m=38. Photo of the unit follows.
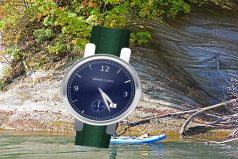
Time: h=4 m=25
